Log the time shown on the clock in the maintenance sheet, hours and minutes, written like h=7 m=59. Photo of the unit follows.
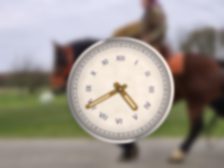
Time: h=4 m=40
